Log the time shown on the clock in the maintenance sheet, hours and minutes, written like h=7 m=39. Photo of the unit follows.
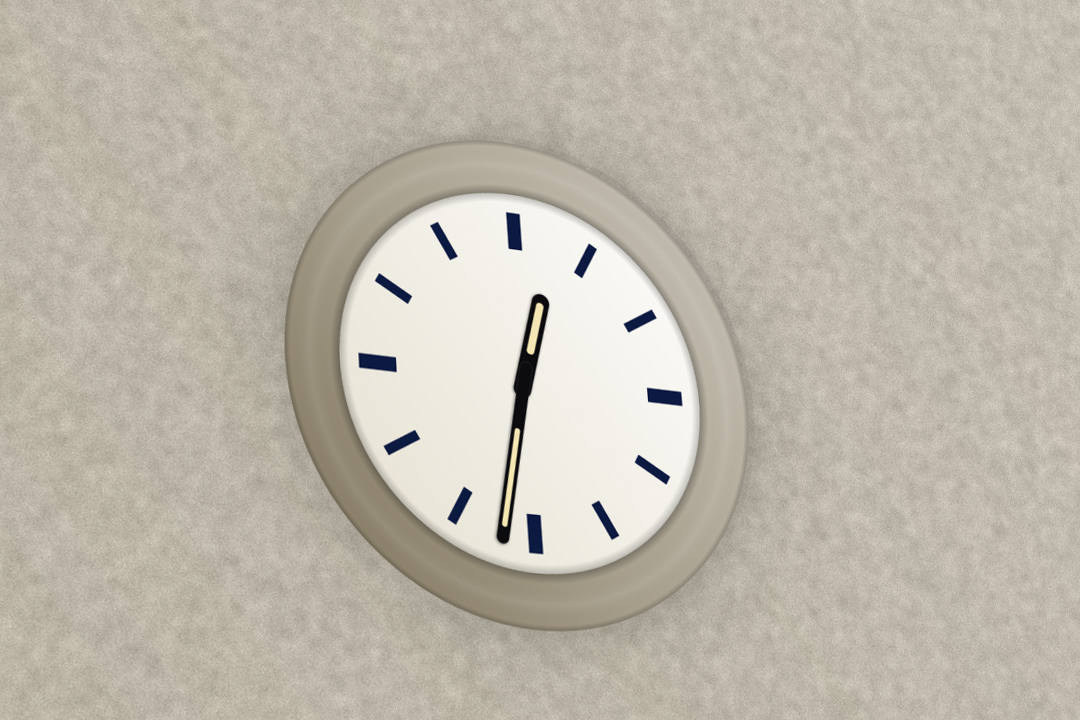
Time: h=12 m=32
